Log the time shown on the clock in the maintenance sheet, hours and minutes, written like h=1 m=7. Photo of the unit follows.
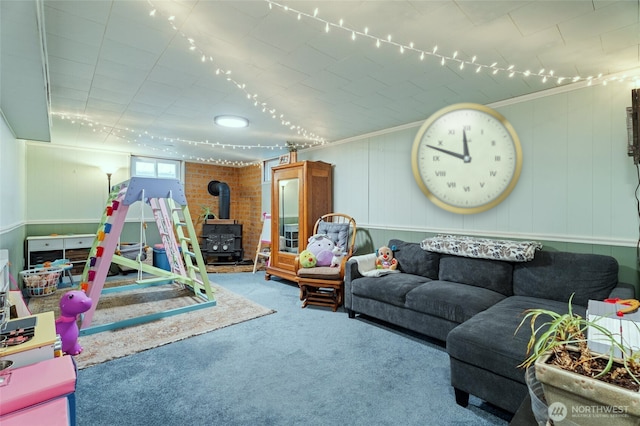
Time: h=11 m=48
